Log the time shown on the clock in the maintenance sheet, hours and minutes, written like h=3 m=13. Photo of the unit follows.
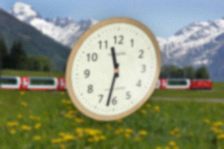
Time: h=11 m=32
